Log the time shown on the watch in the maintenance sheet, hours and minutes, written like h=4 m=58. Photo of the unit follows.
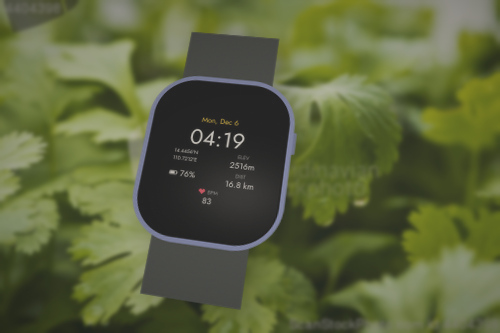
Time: h=4 m=19
